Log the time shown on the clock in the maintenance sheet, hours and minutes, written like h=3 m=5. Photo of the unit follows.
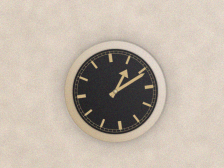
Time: h=1 m=11
